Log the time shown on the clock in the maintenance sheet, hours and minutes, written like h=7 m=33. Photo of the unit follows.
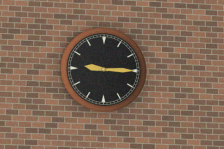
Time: h=9 m=15
